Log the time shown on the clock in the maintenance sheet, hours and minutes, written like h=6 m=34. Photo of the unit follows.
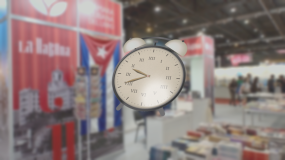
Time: h=9 m=41
